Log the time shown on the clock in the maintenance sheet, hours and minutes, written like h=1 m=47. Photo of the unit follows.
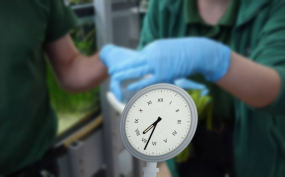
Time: h=7 m=33
